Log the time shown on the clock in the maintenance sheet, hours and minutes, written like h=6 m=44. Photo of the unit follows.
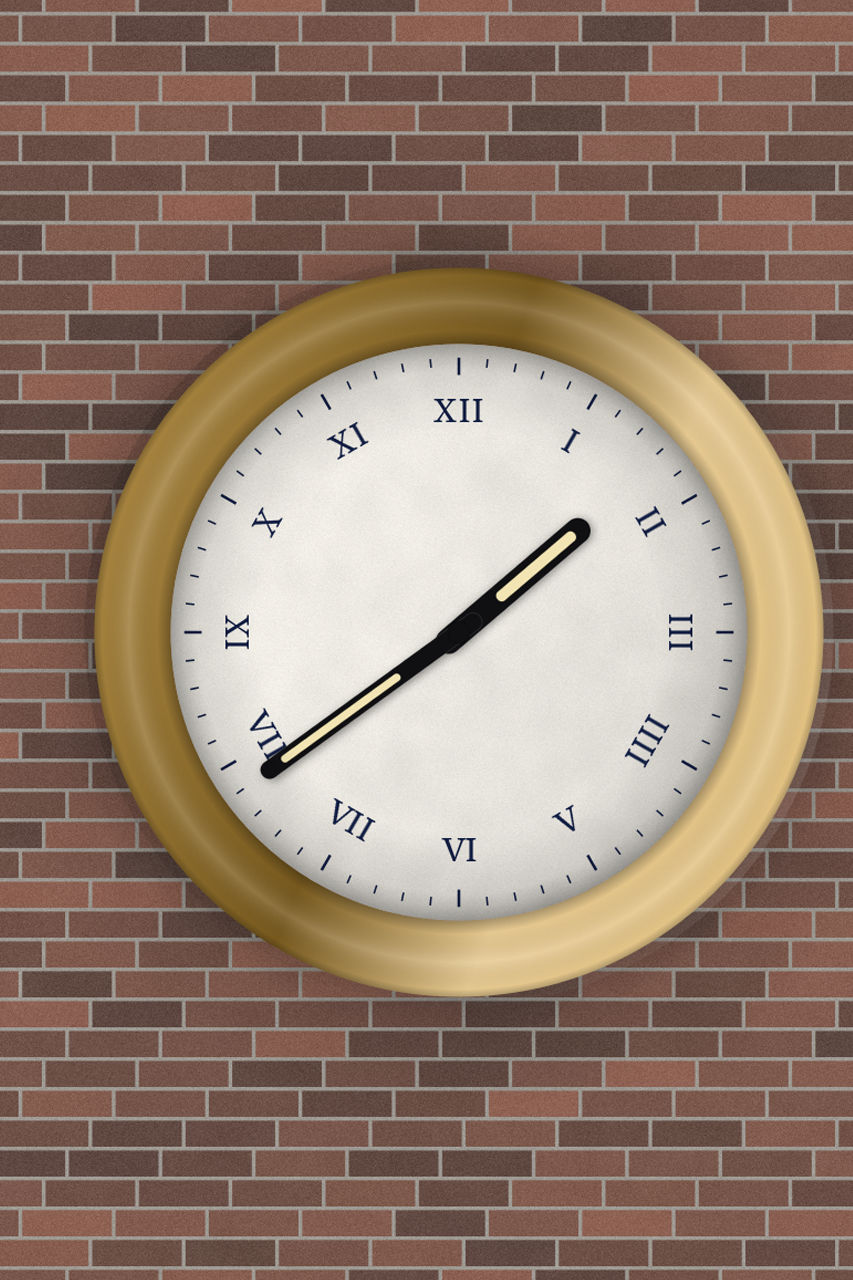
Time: h=1 m=39
